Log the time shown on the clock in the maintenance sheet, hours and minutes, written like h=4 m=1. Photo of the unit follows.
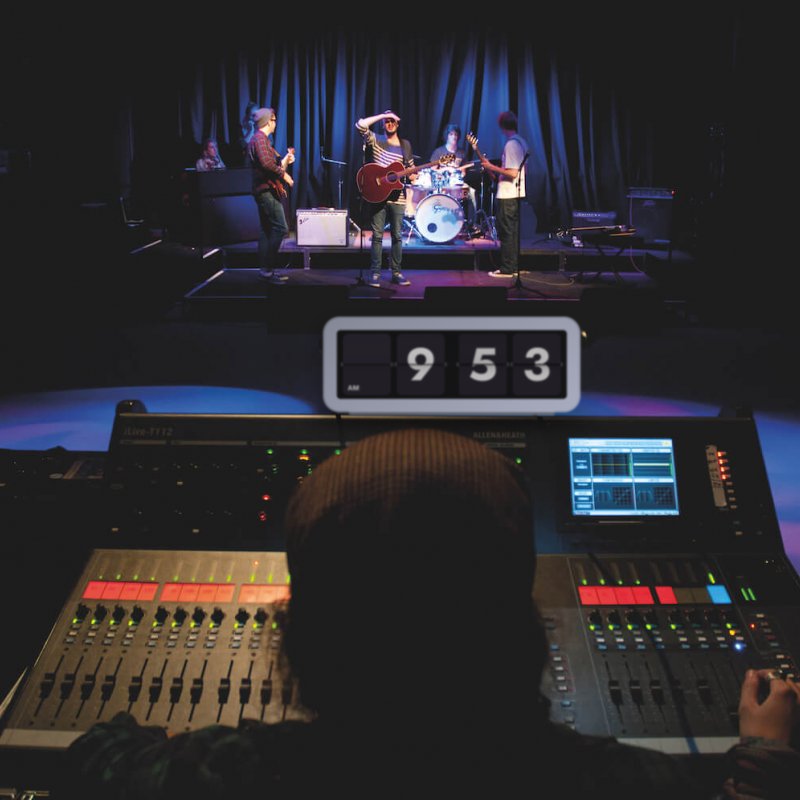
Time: h=9 m=53
